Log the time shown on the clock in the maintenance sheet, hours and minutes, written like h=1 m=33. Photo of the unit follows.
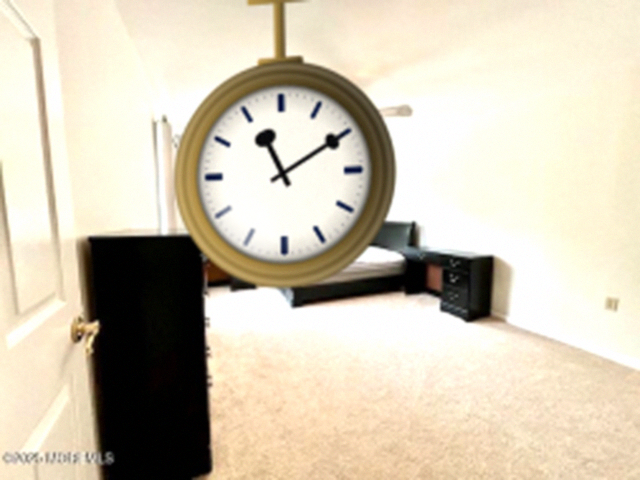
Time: h=11 m=10
